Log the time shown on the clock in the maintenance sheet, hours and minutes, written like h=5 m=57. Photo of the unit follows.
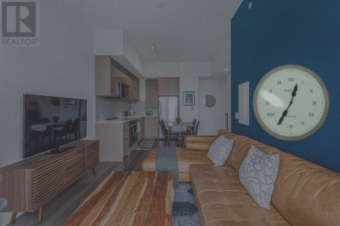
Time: h=12 m=35
